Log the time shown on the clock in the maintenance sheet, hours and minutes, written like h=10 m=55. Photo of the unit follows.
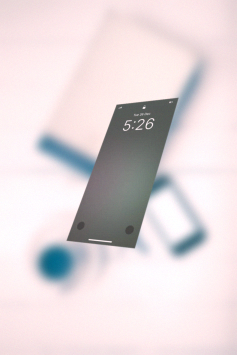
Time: h=5 m=26
